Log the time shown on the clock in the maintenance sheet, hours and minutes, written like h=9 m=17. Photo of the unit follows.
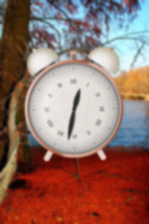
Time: h=12 m=32
